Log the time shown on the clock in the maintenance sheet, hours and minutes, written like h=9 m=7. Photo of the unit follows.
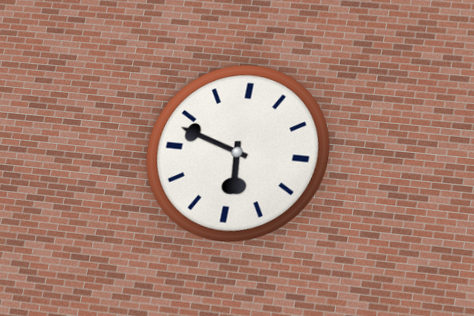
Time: h=5 m=48
